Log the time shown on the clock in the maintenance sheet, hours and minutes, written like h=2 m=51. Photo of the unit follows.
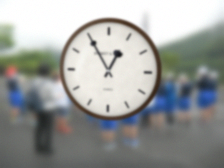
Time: h=12 m=55
